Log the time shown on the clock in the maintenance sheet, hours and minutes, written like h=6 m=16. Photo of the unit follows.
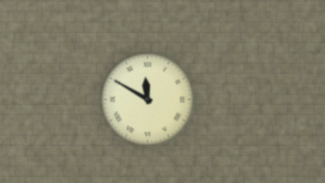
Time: h=11 m=50
